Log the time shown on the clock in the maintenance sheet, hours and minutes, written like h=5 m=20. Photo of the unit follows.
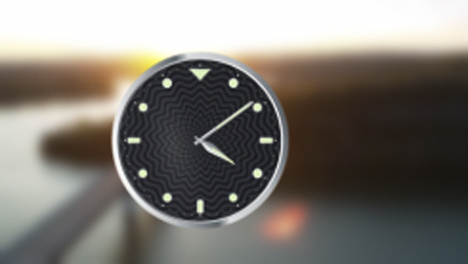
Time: h=4 m=9
